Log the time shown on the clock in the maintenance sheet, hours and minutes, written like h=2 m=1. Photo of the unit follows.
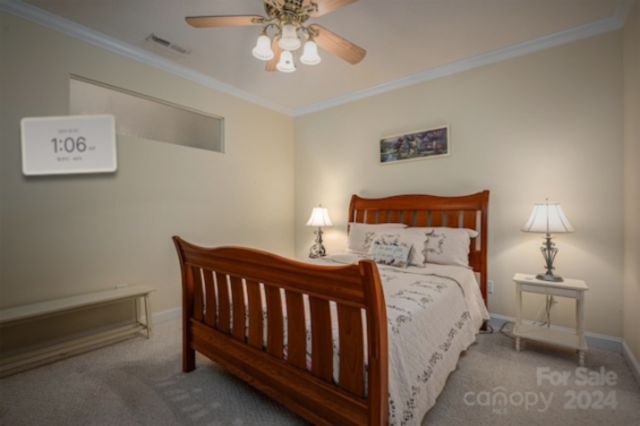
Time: h=1 m=6
